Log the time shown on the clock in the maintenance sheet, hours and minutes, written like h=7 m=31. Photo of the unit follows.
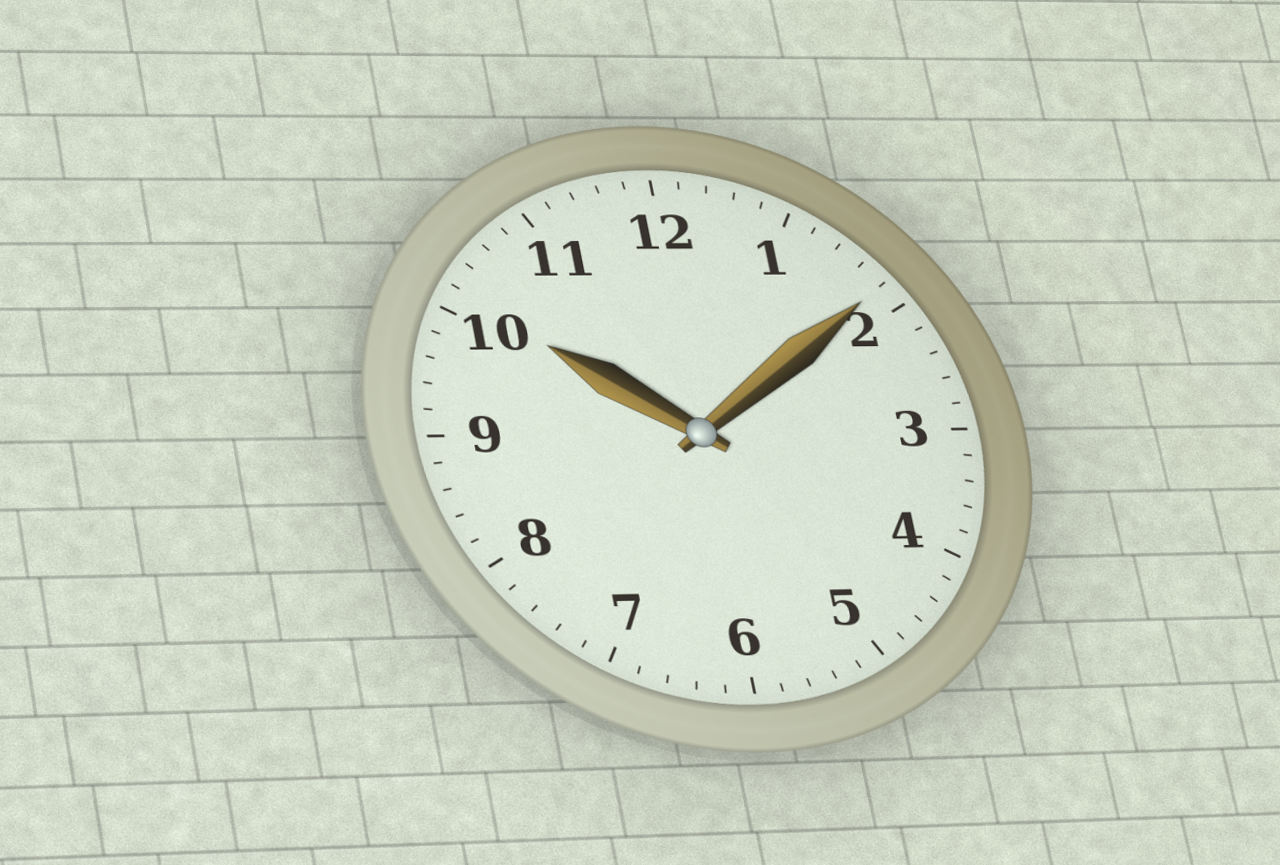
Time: h=10 m=9
